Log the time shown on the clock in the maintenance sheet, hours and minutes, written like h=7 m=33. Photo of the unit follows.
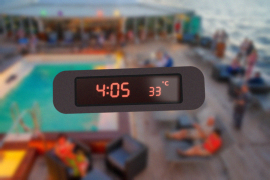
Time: h=4 m=5
